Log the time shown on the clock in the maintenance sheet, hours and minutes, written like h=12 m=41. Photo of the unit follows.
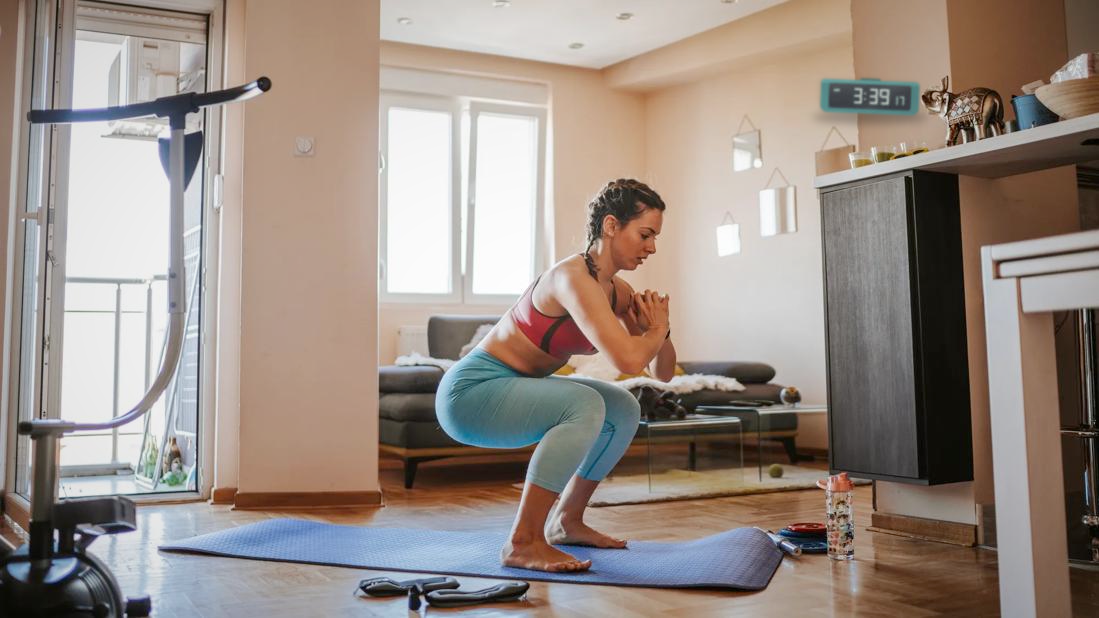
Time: h=3 m=39
